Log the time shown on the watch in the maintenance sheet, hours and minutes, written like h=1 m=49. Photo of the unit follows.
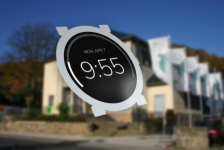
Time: h=9 m=55
